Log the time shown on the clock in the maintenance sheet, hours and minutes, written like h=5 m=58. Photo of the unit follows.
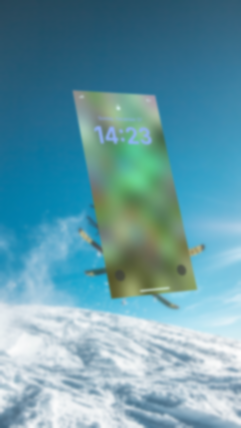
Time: h=14 m=23
